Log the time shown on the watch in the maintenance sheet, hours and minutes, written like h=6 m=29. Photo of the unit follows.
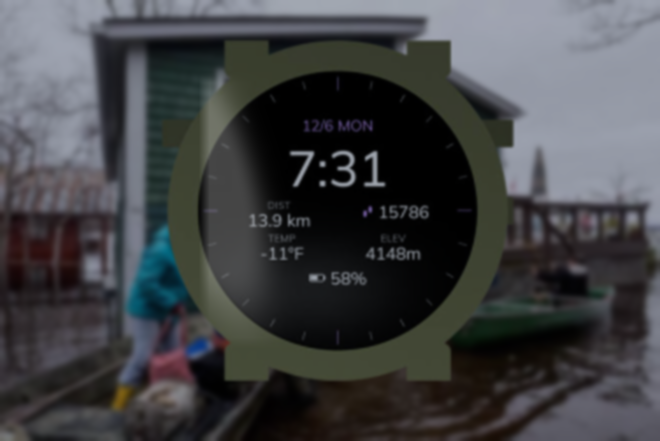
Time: h=7 m=31
